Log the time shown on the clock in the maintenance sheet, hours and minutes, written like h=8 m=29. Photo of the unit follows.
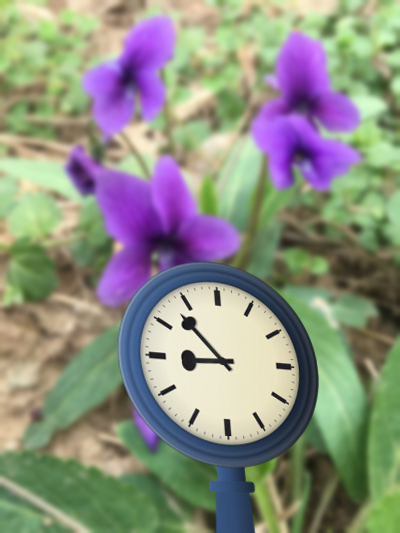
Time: h=8 m=53
